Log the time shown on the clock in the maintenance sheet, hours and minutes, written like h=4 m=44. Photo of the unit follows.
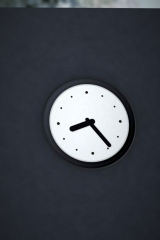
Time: h=8 m=24
